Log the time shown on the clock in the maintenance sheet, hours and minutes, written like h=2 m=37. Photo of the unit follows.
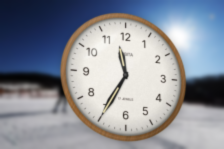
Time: h=11 m=35
